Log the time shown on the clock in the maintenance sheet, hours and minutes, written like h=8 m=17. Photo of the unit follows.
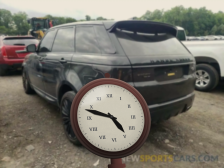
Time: h=4 m=48
